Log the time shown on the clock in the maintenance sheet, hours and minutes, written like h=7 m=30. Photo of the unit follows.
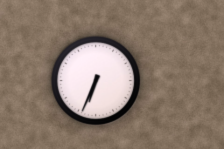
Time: h=6 m=34
